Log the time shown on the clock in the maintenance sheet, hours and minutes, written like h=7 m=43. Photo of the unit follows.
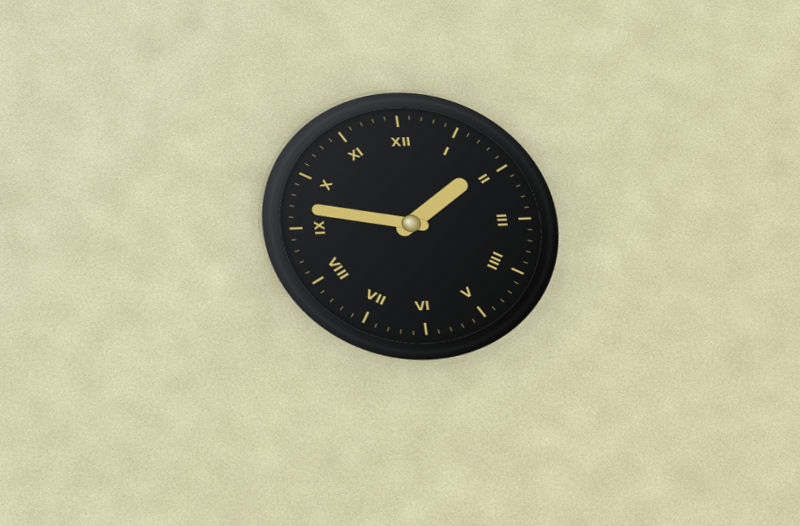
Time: h=1 m=47
